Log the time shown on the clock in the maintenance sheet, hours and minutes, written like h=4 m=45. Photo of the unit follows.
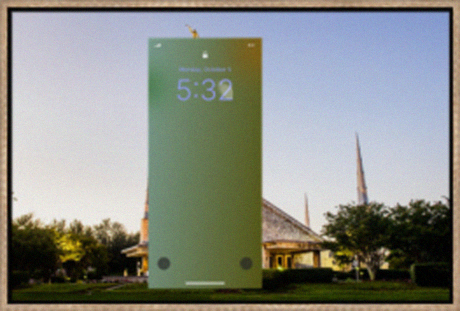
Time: h=5 m=32
